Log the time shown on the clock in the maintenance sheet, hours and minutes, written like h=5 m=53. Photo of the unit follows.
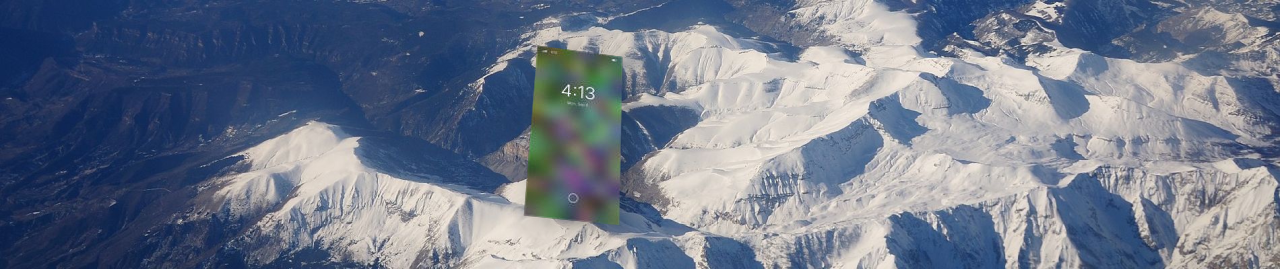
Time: h=4 m=13
